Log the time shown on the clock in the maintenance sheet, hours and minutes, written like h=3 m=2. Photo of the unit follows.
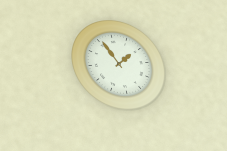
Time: h=1 m=56
